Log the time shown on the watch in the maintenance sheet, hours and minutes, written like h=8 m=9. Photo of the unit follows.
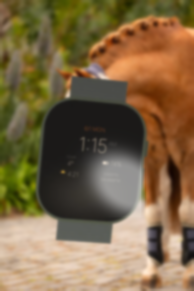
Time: h=1 m=15
